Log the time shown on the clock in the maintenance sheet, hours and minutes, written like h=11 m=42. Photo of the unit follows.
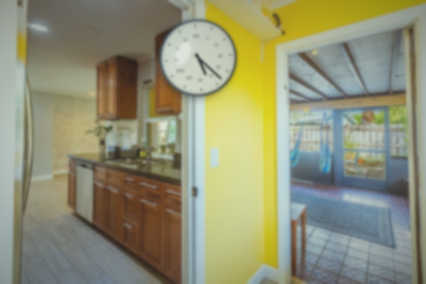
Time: h=5 m=23
